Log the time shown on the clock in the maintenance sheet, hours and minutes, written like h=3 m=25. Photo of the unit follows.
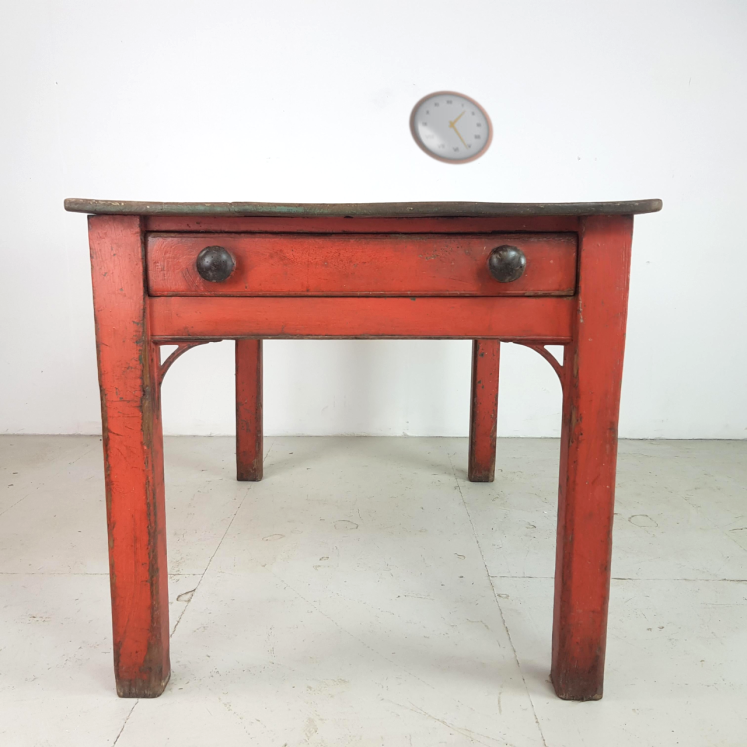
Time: h=1 m=26
